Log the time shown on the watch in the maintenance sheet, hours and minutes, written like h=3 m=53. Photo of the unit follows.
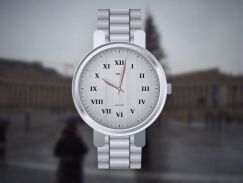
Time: h=10 m=2
